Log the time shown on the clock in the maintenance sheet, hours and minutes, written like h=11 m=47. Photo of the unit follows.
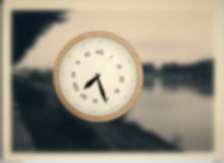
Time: h=7 m=26
